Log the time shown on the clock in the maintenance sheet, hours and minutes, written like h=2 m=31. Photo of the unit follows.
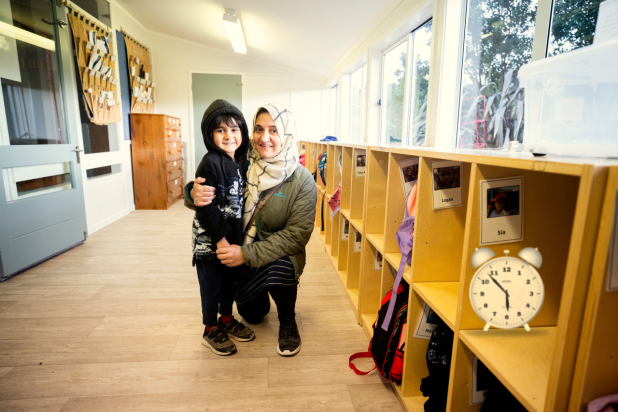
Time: h=5 m=53
